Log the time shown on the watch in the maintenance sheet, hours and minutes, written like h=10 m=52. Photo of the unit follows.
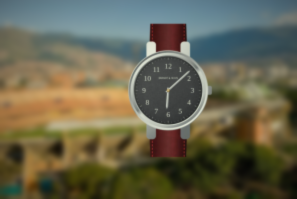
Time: h=6 m=8
